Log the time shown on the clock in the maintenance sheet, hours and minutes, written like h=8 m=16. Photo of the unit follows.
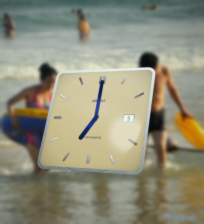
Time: h=7 m=0
